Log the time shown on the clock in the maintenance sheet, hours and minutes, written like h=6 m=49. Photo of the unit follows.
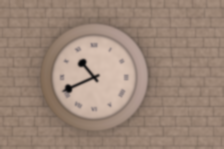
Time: h=10 m=41
